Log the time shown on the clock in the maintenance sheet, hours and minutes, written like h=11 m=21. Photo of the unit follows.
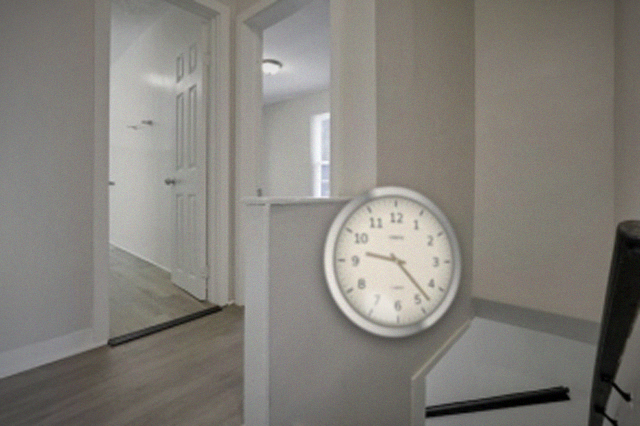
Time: h=9 m=23
